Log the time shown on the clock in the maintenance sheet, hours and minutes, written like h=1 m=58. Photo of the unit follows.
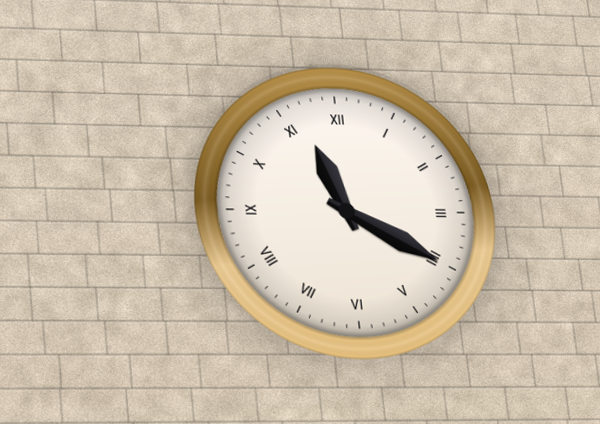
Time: h=11 m=20
